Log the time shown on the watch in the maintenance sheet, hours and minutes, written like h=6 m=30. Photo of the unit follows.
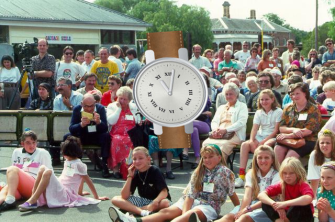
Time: h=11 m=2
